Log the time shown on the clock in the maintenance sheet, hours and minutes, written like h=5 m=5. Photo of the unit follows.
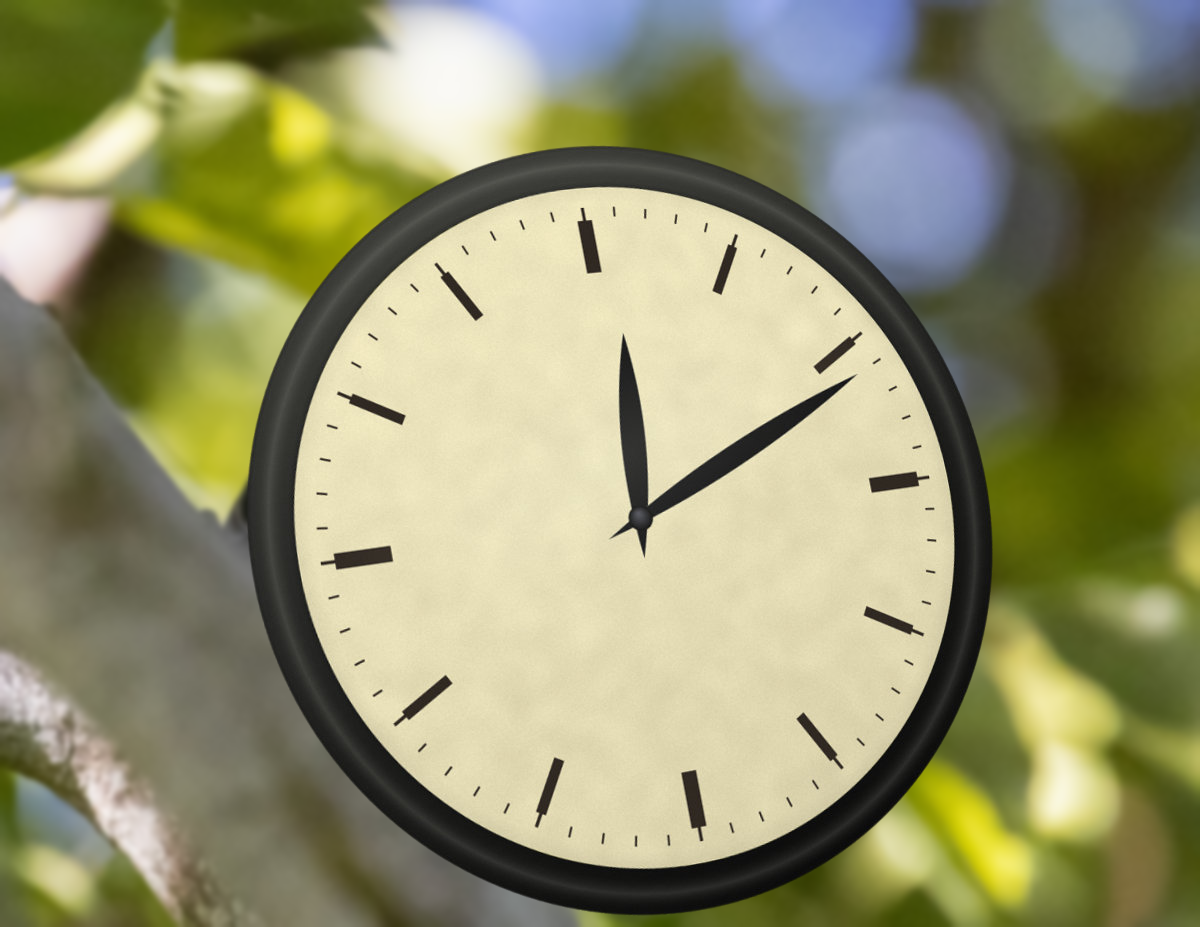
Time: h=12 m=11
